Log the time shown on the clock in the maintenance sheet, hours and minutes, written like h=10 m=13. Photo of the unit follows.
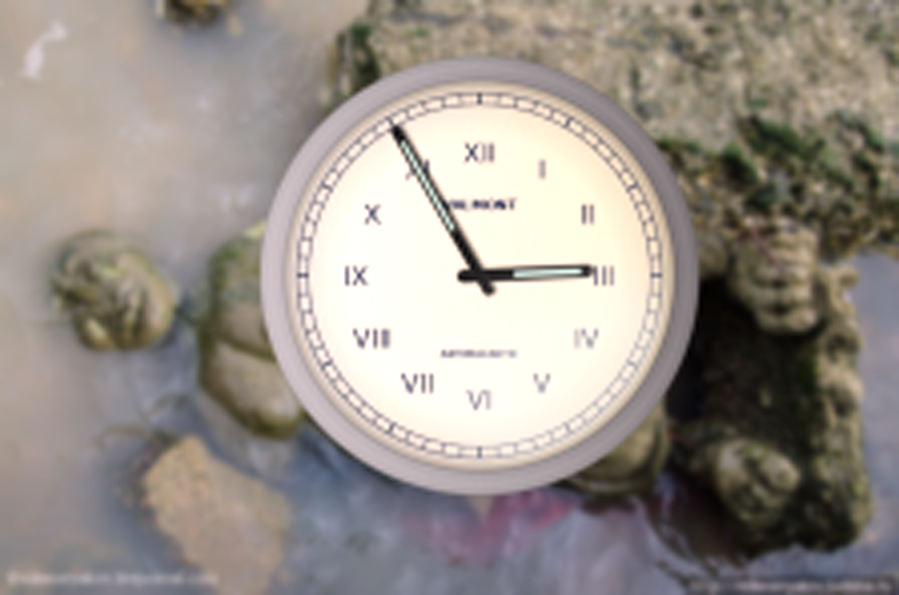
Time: h=2 m=55
